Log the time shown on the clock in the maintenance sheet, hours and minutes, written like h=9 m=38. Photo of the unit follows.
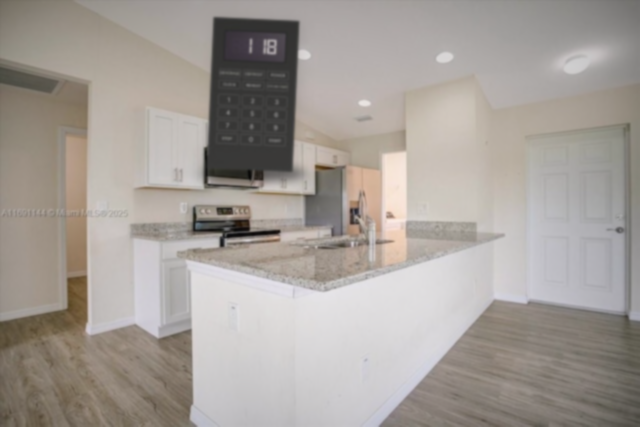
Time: h=1 m=18
